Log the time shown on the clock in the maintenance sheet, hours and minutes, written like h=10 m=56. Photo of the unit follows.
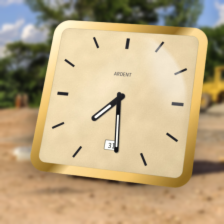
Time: h=7 m=29
